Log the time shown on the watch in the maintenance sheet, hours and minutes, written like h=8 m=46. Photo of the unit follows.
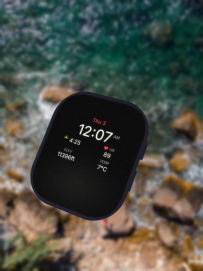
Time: h=12 m=7
